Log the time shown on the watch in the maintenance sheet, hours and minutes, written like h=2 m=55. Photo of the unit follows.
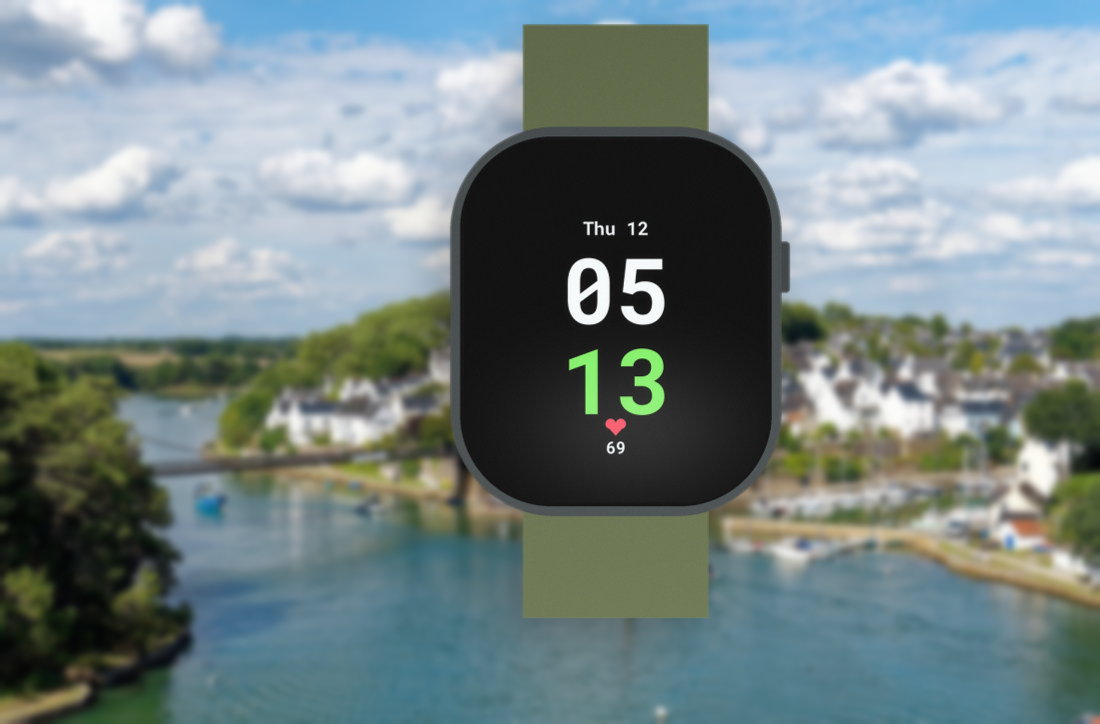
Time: h=5 m=13
